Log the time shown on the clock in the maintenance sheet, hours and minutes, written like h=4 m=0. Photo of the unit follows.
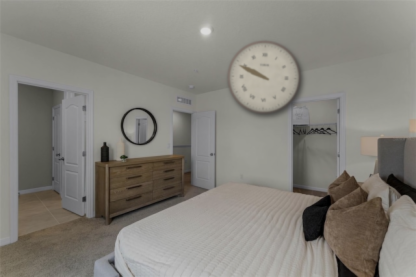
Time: h=9 m=49
